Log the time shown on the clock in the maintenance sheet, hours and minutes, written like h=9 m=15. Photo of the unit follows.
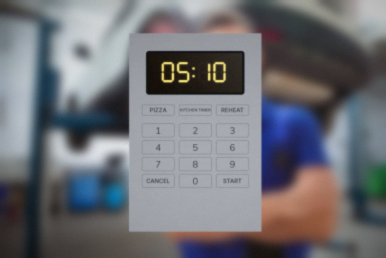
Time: h=5 m=10
